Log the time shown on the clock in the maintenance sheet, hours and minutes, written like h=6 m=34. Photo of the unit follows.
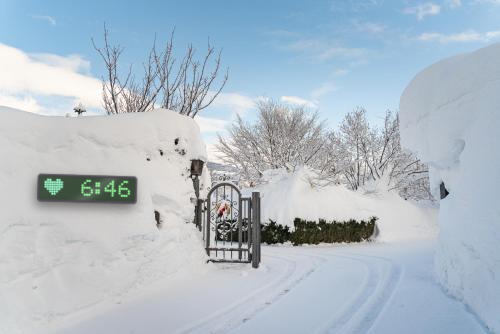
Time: h=6 m=46
